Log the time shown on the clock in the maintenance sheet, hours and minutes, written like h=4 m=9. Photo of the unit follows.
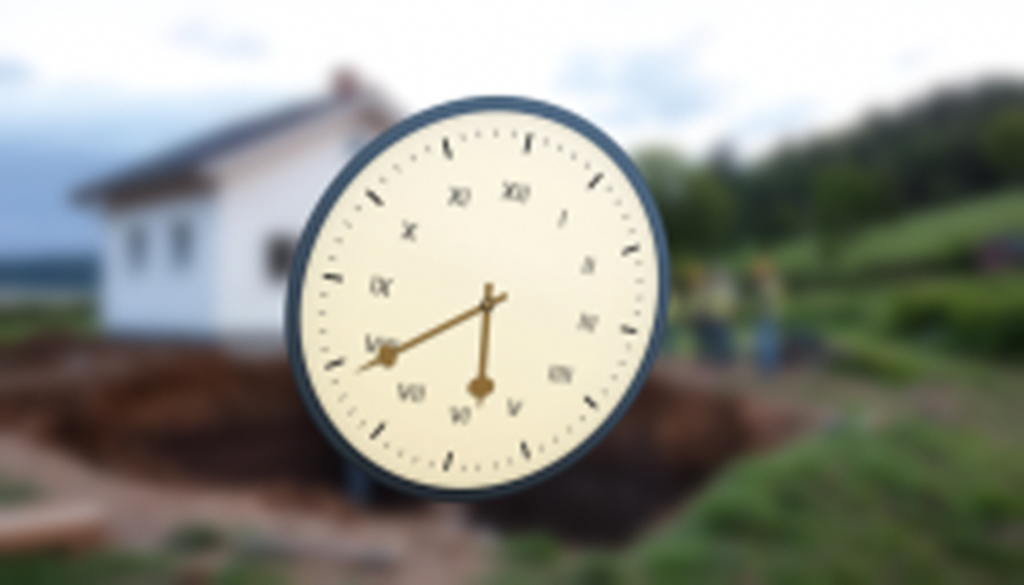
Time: h=5 m=39
